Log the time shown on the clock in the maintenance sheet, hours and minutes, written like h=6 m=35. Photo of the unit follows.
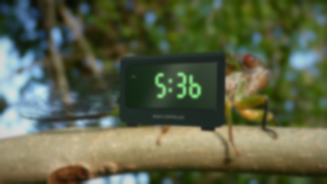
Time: h=5 m=36
